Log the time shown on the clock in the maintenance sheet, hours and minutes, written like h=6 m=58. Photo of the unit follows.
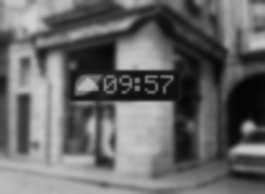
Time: h=9 m=57
